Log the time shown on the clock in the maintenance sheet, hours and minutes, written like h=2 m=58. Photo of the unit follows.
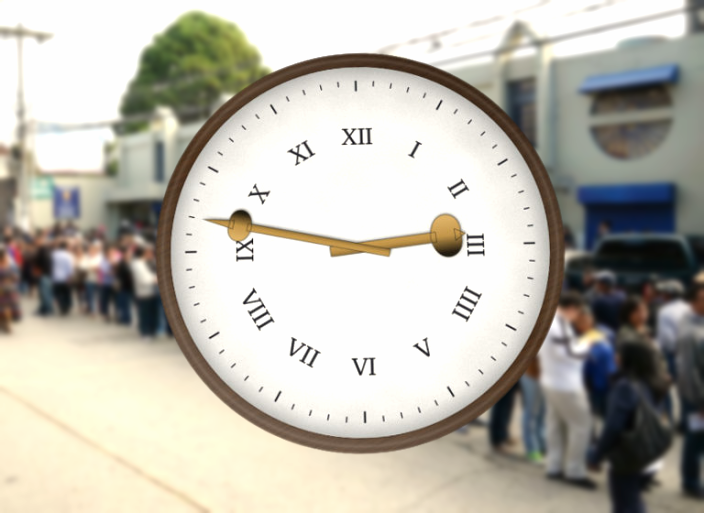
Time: h=2 m=47
